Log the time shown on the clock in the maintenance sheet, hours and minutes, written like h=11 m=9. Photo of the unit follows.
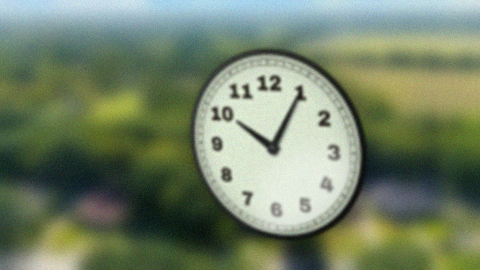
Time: h=10 m=5
